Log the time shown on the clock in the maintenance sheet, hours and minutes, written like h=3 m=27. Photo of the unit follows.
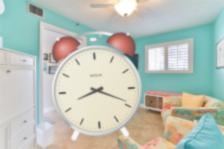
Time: h=8 m=19
